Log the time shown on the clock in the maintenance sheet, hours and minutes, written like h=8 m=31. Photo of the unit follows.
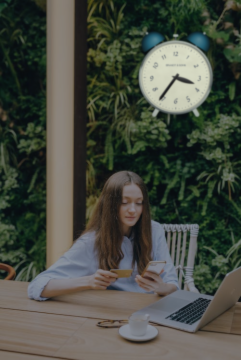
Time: h=3 m=36
